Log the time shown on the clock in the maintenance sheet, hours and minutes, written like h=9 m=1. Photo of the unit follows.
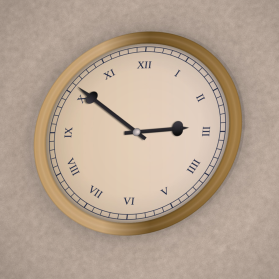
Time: h=2 m=51
